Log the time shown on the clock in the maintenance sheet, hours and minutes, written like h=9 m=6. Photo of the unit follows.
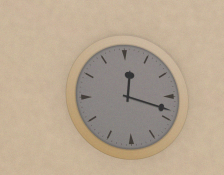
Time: h=12 m=18
